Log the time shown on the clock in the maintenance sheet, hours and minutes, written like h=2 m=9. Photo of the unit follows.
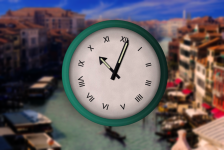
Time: h=10 m=1
